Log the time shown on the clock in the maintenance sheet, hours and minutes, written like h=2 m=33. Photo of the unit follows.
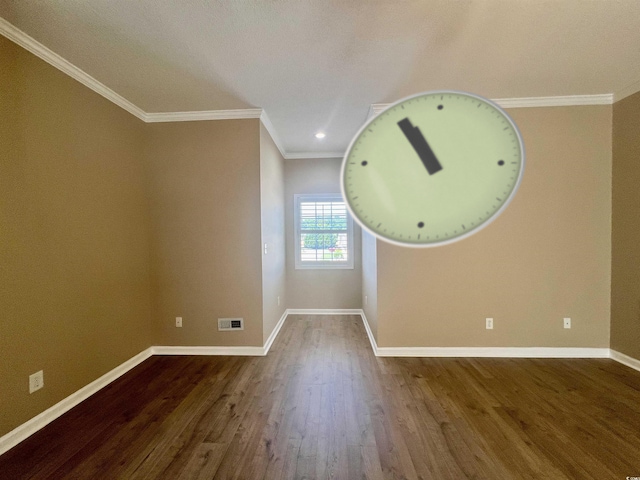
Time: h=10 m=54
